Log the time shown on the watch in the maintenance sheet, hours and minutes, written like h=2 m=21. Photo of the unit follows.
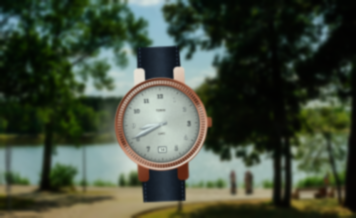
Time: h=8 m=41
